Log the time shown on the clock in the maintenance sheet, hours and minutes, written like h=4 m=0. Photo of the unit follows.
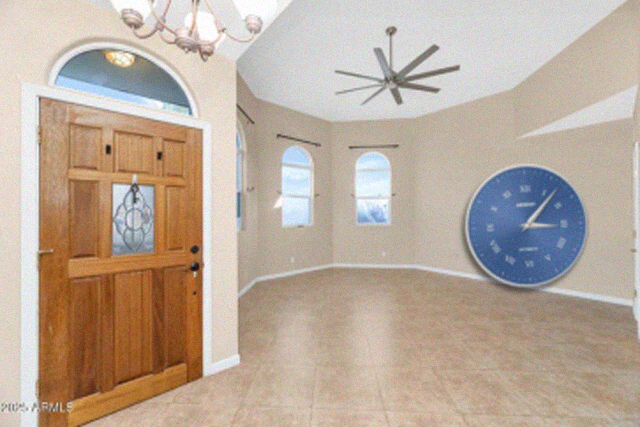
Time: h=3 m=7
